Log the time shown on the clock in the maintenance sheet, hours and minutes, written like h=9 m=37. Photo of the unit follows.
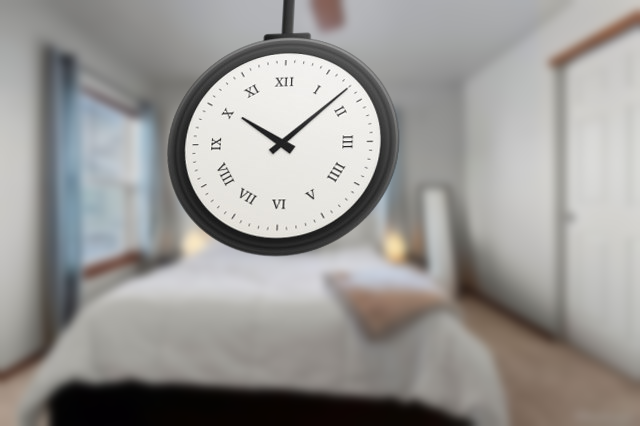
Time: h=10 m=8
